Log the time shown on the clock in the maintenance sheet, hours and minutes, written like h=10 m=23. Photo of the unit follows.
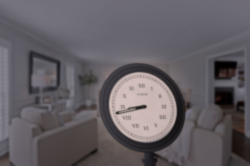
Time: h=8 m=43
